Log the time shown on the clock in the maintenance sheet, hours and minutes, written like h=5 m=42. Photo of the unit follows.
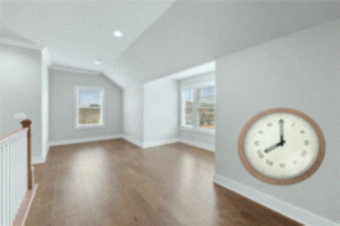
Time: h=8 m=0
